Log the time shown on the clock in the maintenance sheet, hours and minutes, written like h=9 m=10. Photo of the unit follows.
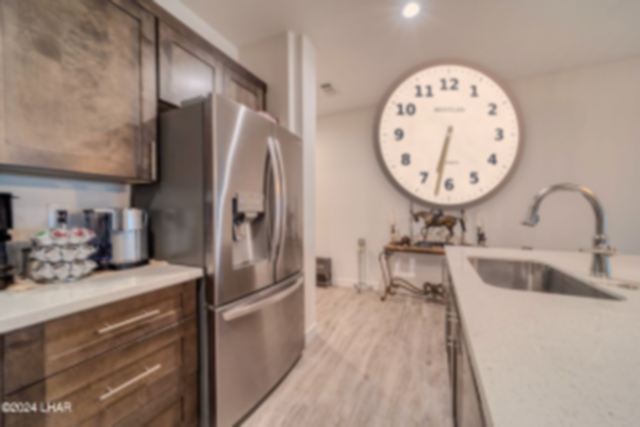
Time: h=6 m=32
